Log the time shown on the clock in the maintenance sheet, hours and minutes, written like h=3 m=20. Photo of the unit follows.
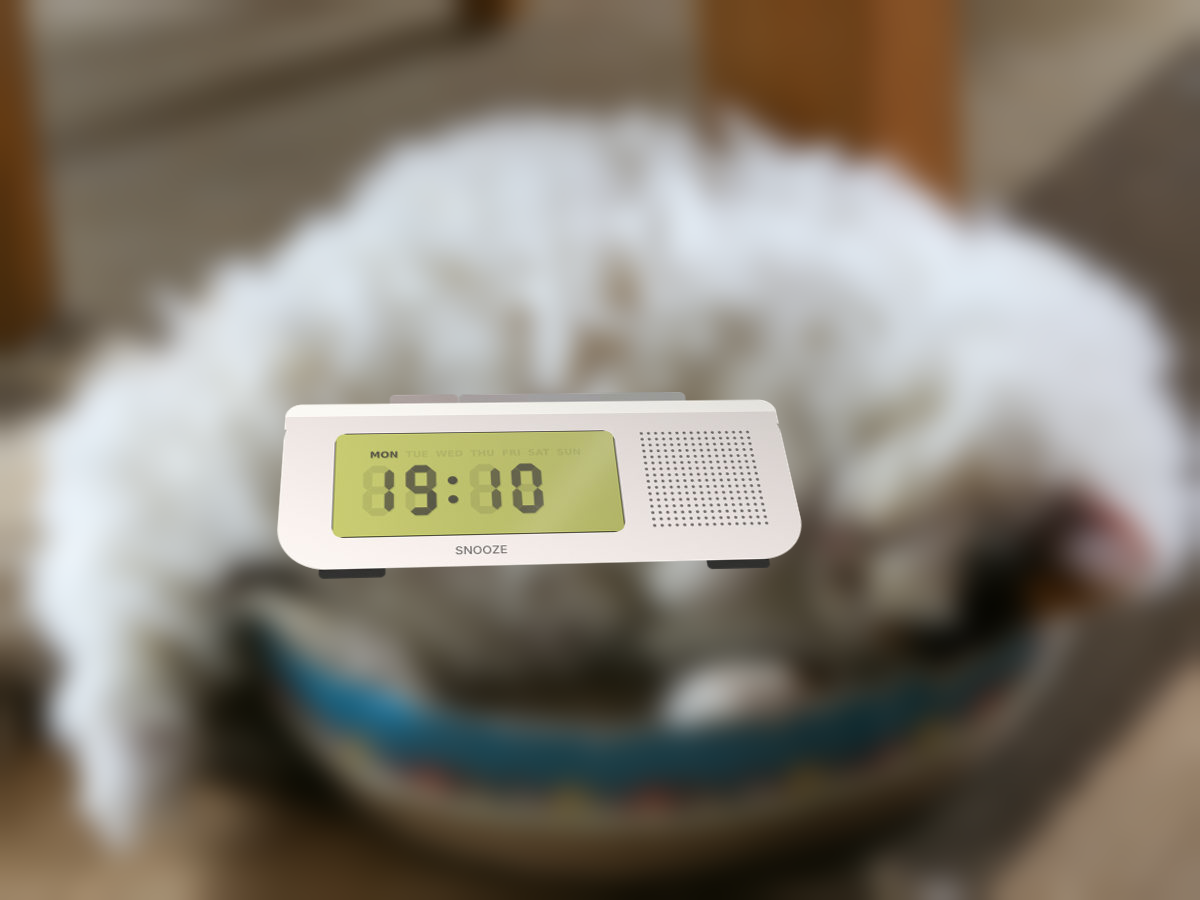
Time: h=19 m=10
